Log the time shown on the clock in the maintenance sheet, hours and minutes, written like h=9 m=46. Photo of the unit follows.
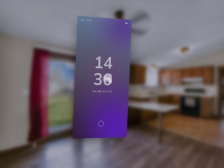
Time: h=14 m=36
